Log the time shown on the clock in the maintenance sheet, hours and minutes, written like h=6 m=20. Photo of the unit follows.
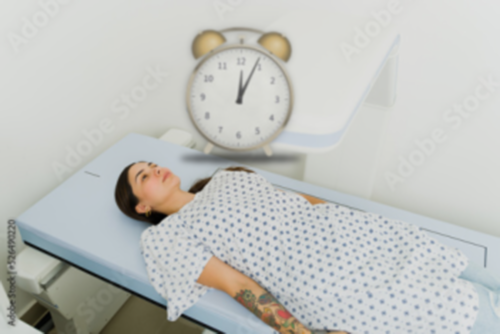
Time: h=12 m=4
